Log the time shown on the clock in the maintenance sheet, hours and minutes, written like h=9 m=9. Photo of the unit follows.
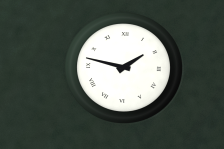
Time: h=1 m=47
